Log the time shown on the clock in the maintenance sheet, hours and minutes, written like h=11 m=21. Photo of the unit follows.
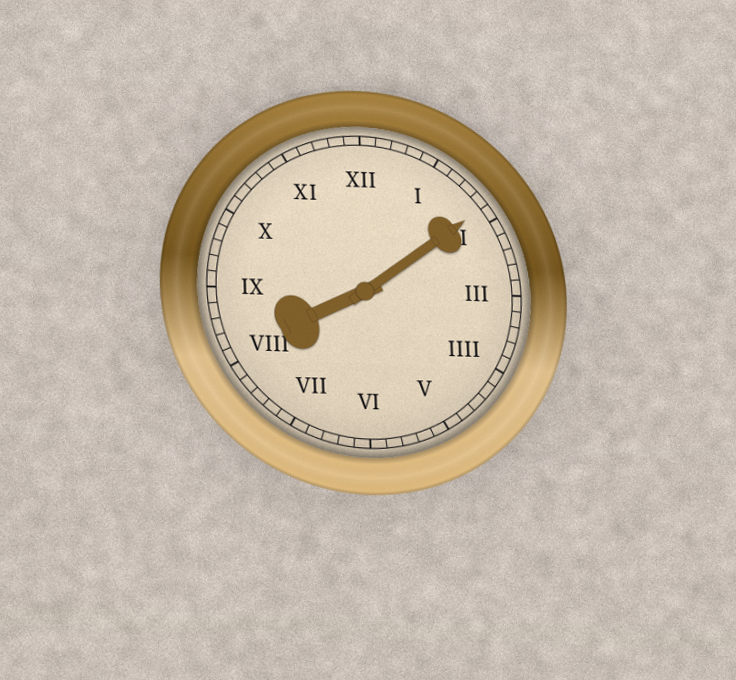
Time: h=8 m=9
